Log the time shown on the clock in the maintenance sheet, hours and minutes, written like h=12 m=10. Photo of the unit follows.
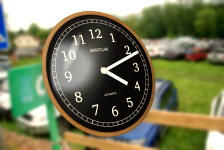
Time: h=4 m=12
